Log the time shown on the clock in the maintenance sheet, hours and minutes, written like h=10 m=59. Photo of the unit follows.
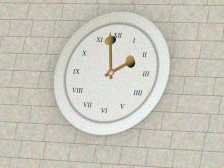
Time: h=1 m=58
